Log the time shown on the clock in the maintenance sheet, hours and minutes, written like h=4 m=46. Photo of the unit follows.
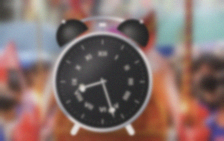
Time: h=8 m=27
